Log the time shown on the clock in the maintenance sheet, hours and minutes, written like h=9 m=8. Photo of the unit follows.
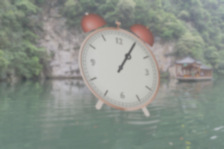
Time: h=1 m=5
